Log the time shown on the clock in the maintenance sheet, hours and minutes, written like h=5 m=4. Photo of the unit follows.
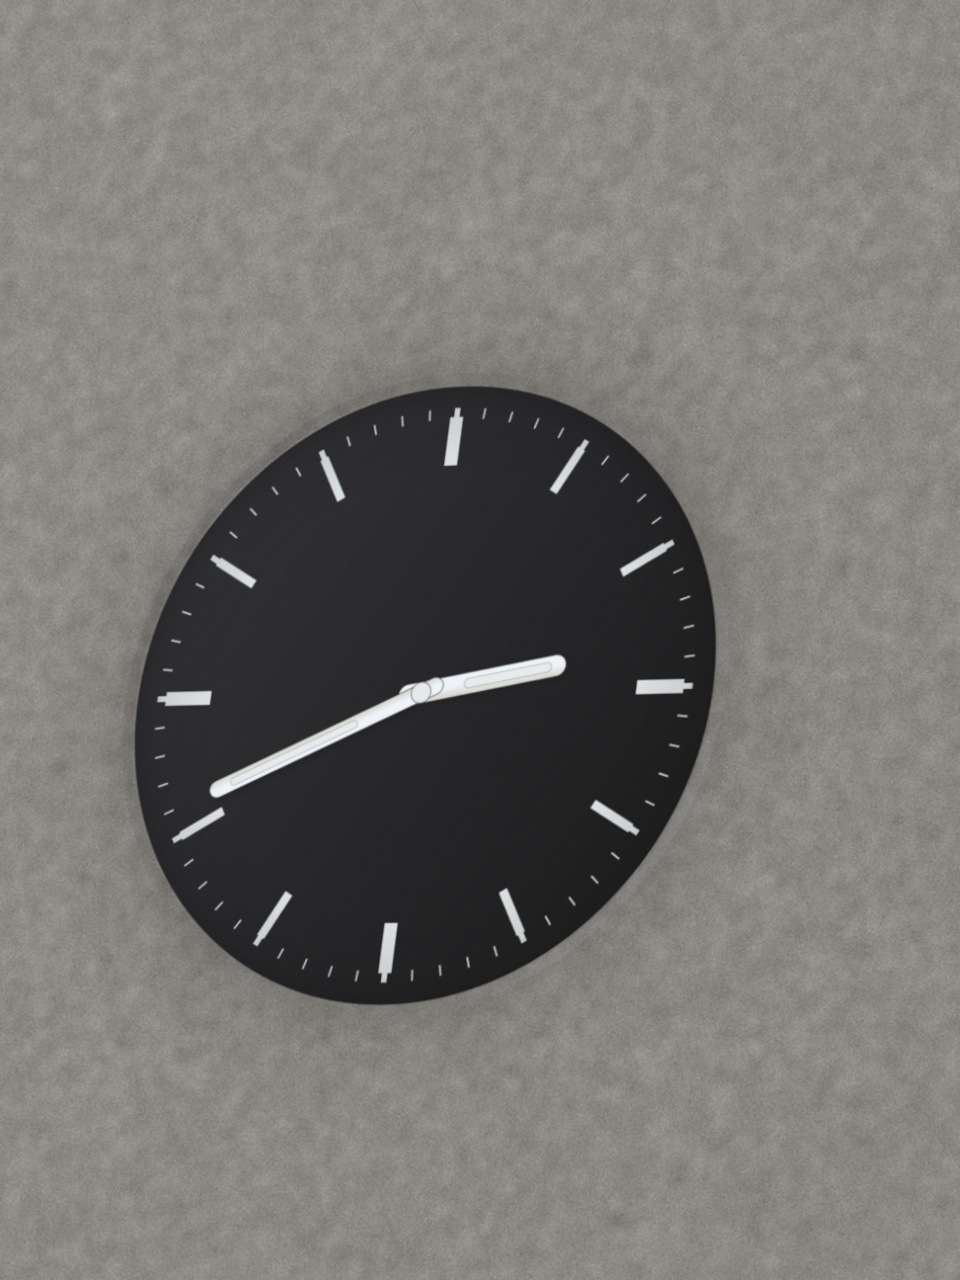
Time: h=2 m=41
